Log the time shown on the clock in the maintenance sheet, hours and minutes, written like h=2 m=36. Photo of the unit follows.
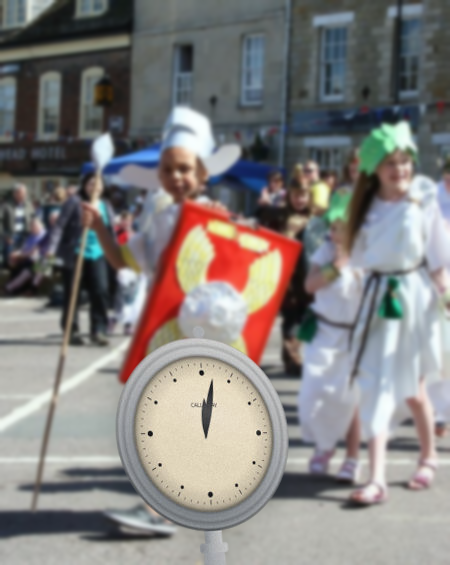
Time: h=12 m=2
